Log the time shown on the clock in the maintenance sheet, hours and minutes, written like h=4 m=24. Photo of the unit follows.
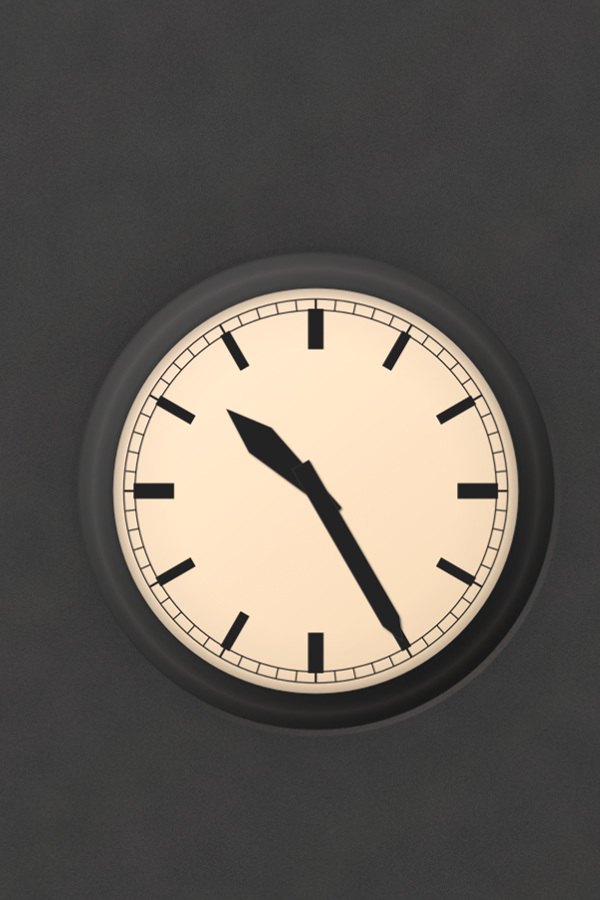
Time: h=10 m=25
